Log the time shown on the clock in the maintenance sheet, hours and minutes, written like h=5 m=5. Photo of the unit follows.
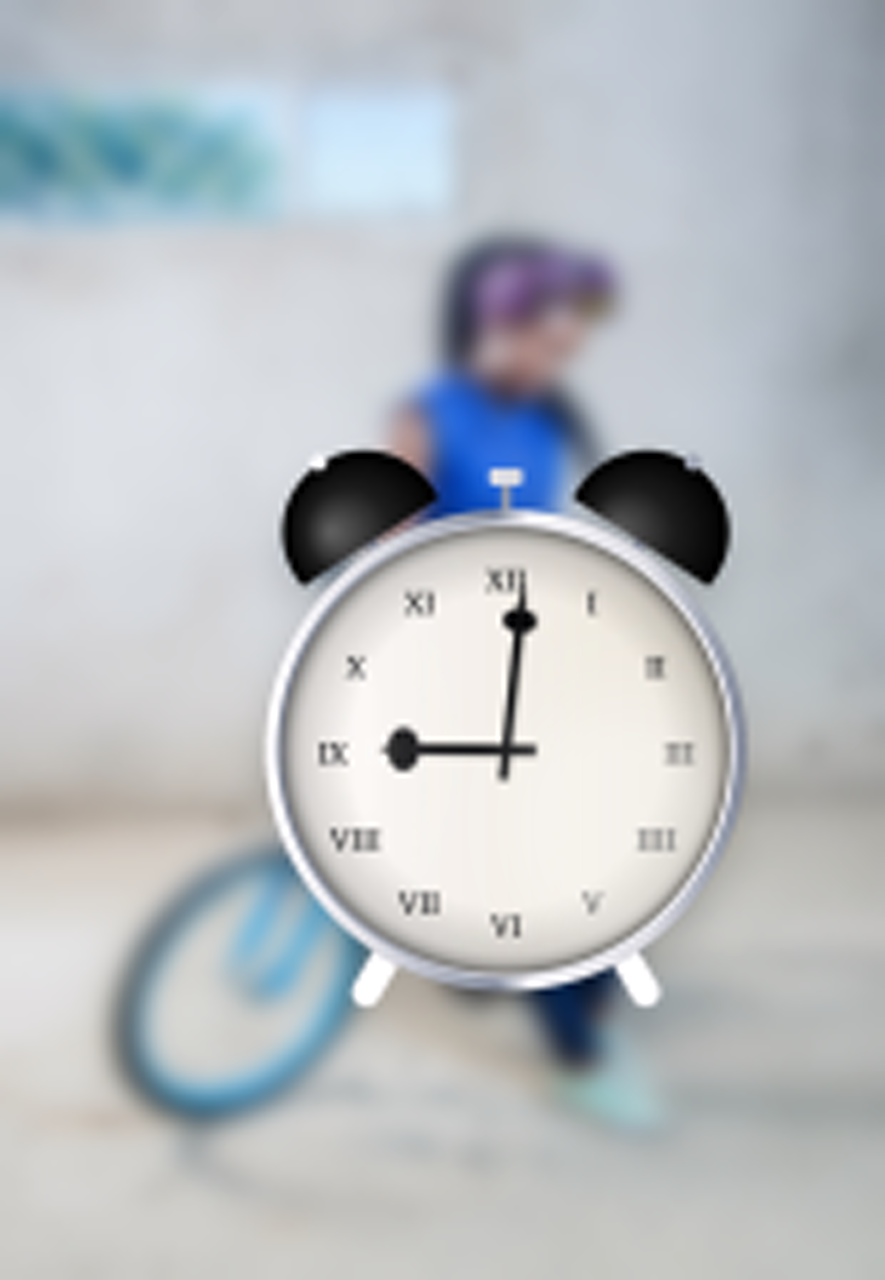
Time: h=9 m=1
